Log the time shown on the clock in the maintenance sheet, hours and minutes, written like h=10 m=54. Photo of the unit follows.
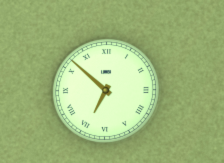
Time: h=6 m=52
